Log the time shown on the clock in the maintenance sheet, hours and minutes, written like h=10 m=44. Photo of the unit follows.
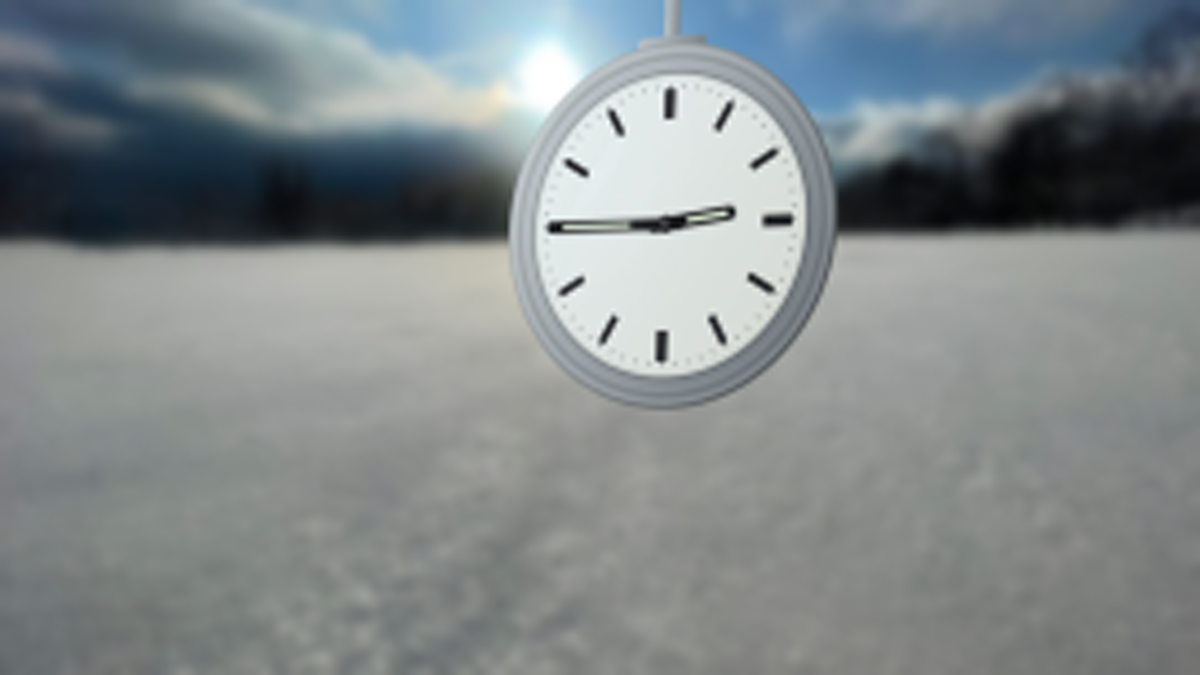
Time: h=2 m=45
